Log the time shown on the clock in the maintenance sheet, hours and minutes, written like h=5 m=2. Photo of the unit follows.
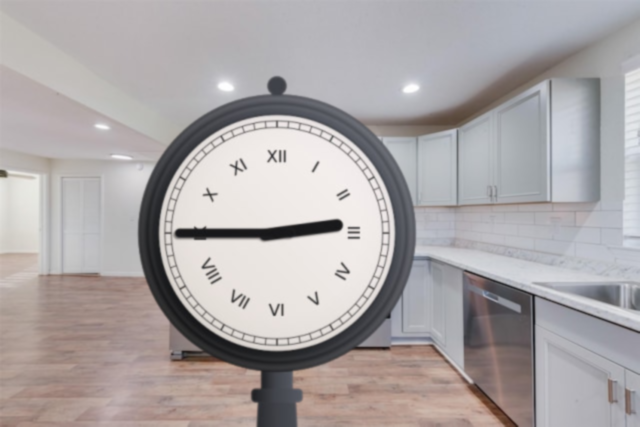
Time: h=2 m=45
